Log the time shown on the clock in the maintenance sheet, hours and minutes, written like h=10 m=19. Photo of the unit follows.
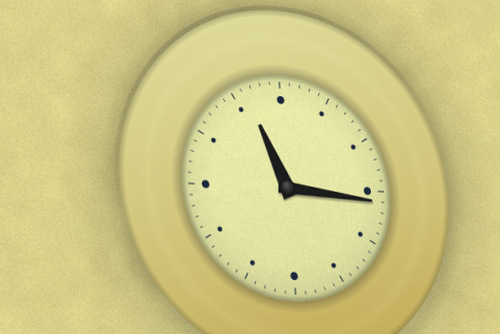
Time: h=11 m=16
